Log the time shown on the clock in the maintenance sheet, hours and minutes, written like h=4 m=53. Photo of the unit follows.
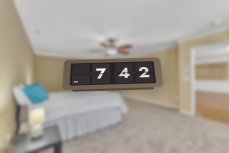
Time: h=7 m=42
